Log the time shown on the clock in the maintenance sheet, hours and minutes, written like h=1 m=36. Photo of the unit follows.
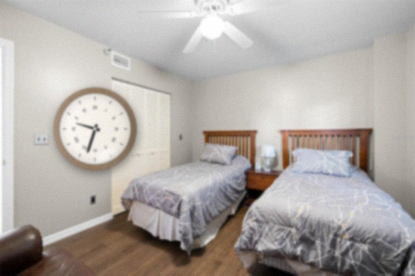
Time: h=9 m=33
